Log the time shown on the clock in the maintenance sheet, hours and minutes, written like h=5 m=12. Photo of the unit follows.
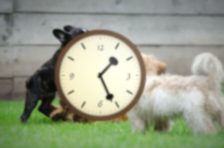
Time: h=1 m=26
